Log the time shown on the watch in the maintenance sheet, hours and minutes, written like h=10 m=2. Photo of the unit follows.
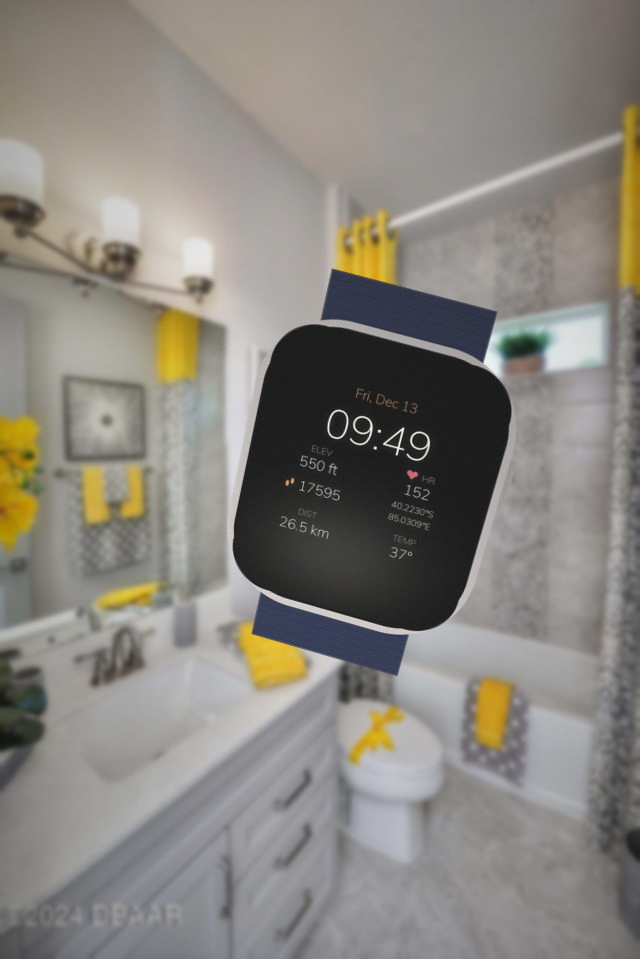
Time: h=9 m=49
